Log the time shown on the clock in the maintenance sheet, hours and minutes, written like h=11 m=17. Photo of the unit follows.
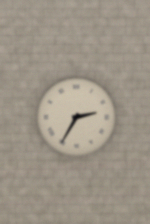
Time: h=2 m=35
